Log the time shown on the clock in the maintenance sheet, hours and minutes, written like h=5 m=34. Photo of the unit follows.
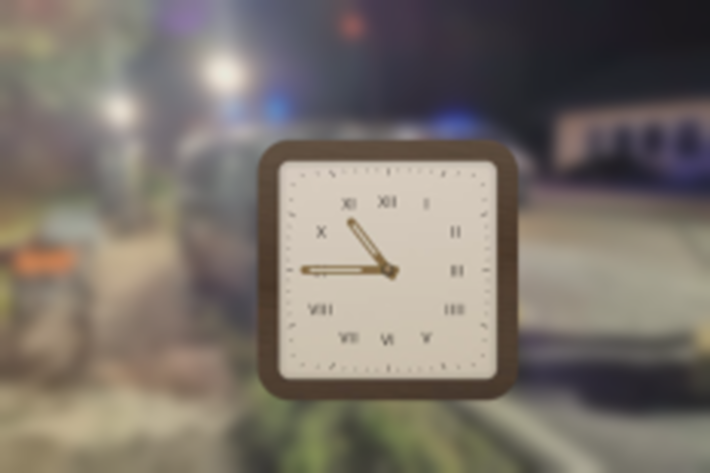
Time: h=10 m=45
